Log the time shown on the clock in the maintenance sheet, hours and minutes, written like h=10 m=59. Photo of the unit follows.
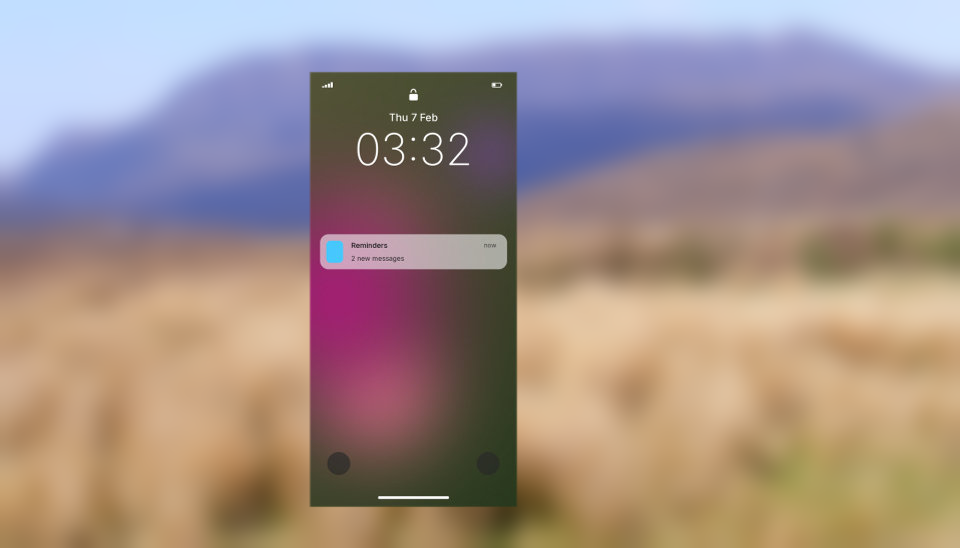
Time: h=3 m=32
